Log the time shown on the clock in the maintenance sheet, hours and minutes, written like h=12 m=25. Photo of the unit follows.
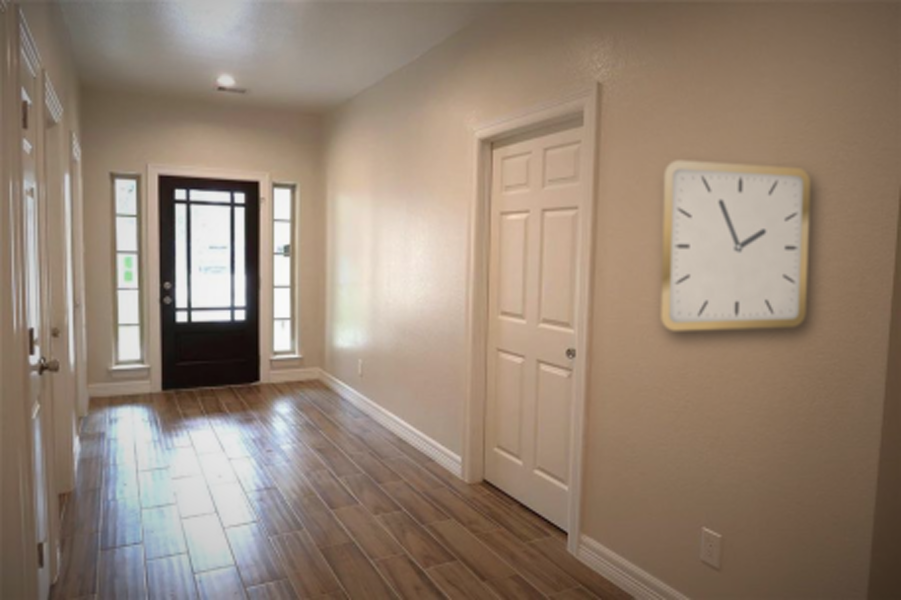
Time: h=1 m=56
